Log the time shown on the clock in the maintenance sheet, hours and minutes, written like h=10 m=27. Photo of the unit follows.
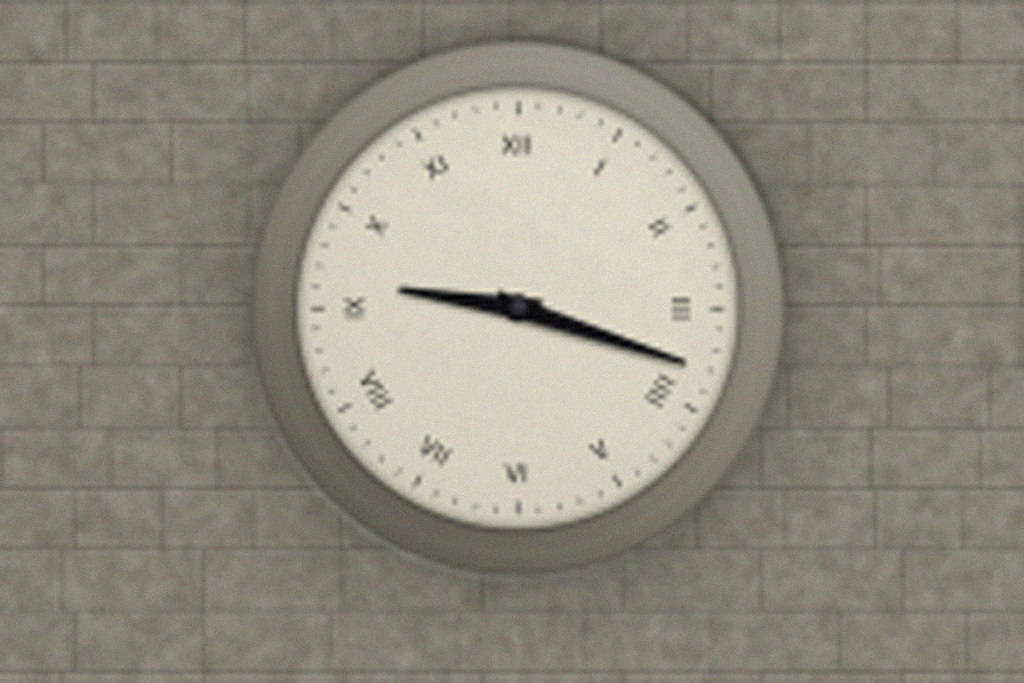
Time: h=9 m=18
